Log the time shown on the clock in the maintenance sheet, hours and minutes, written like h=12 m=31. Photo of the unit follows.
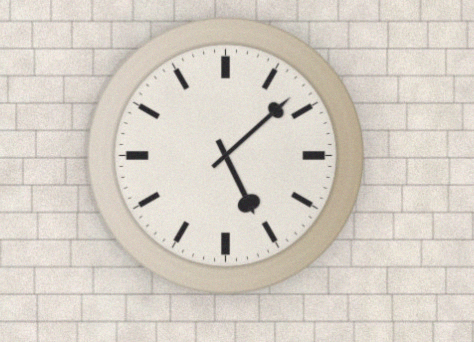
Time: h=5 m=8
